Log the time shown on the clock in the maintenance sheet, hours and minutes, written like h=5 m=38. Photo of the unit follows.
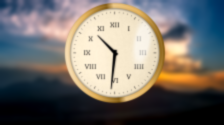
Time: h=10 m=31
